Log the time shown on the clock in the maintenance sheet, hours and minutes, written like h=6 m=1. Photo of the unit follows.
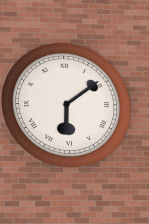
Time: h=6 m=9
